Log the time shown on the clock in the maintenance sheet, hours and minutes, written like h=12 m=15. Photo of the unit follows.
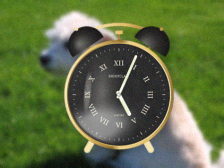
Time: h=5 m=4
